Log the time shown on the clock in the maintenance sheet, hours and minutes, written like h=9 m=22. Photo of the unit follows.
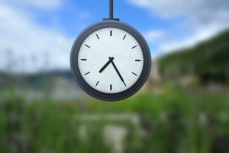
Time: h=7 m=25
